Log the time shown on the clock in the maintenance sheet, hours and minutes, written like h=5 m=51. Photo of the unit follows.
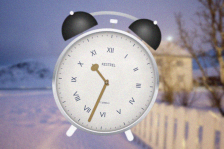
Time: h=10 m=33
